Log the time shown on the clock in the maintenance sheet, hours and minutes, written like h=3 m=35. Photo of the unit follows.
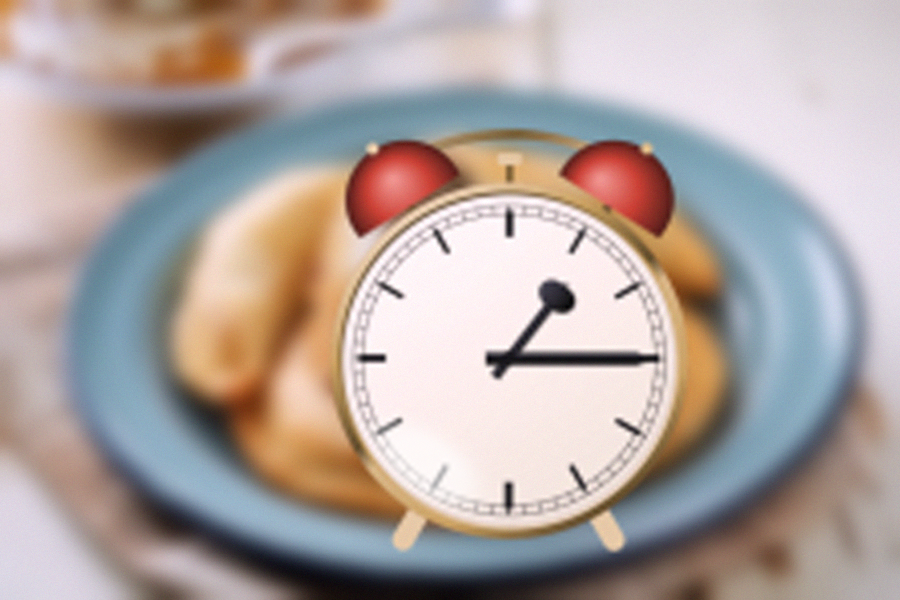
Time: h=1 m=15
